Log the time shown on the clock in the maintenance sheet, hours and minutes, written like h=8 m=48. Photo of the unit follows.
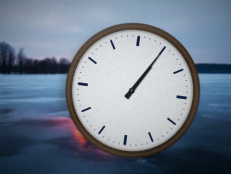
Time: h=1 m=5
